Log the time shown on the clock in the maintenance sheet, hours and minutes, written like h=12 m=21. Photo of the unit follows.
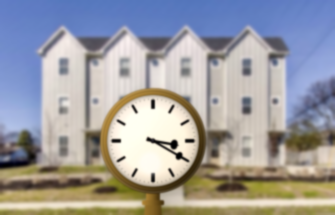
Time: h=3 m=20
